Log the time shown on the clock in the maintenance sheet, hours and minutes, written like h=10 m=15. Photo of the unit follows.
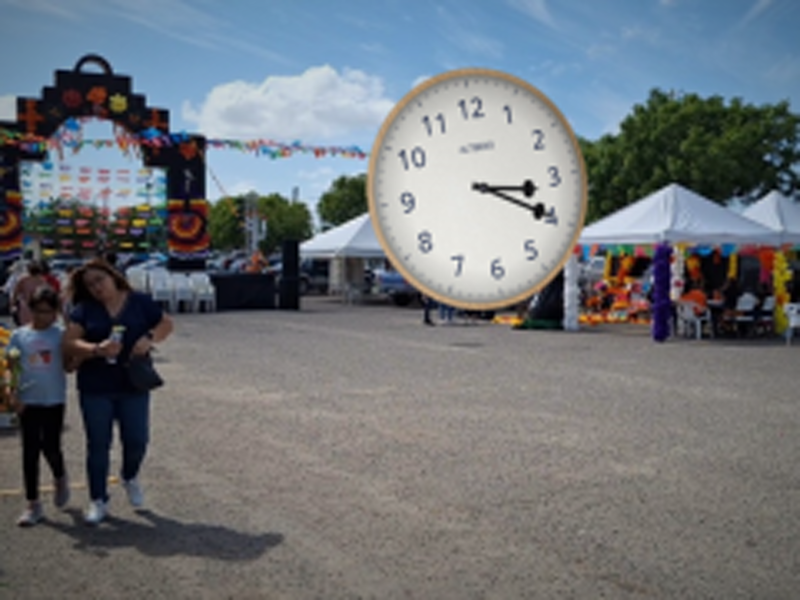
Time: h=3 m=20
